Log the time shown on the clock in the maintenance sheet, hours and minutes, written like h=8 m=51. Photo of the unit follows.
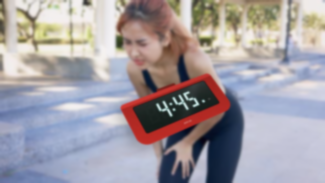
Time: h=4 m=45
